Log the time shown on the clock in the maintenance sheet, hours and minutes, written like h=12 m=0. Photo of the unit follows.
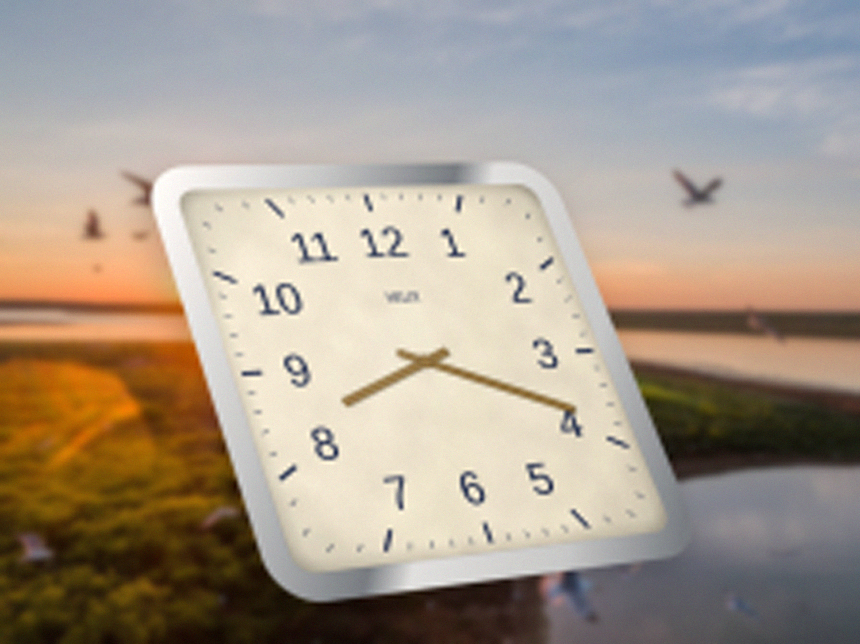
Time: h=8 m=19
